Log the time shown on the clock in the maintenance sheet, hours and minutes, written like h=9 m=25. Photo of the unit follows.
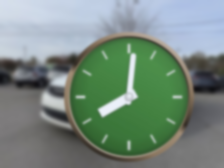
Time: h=8 m=1
